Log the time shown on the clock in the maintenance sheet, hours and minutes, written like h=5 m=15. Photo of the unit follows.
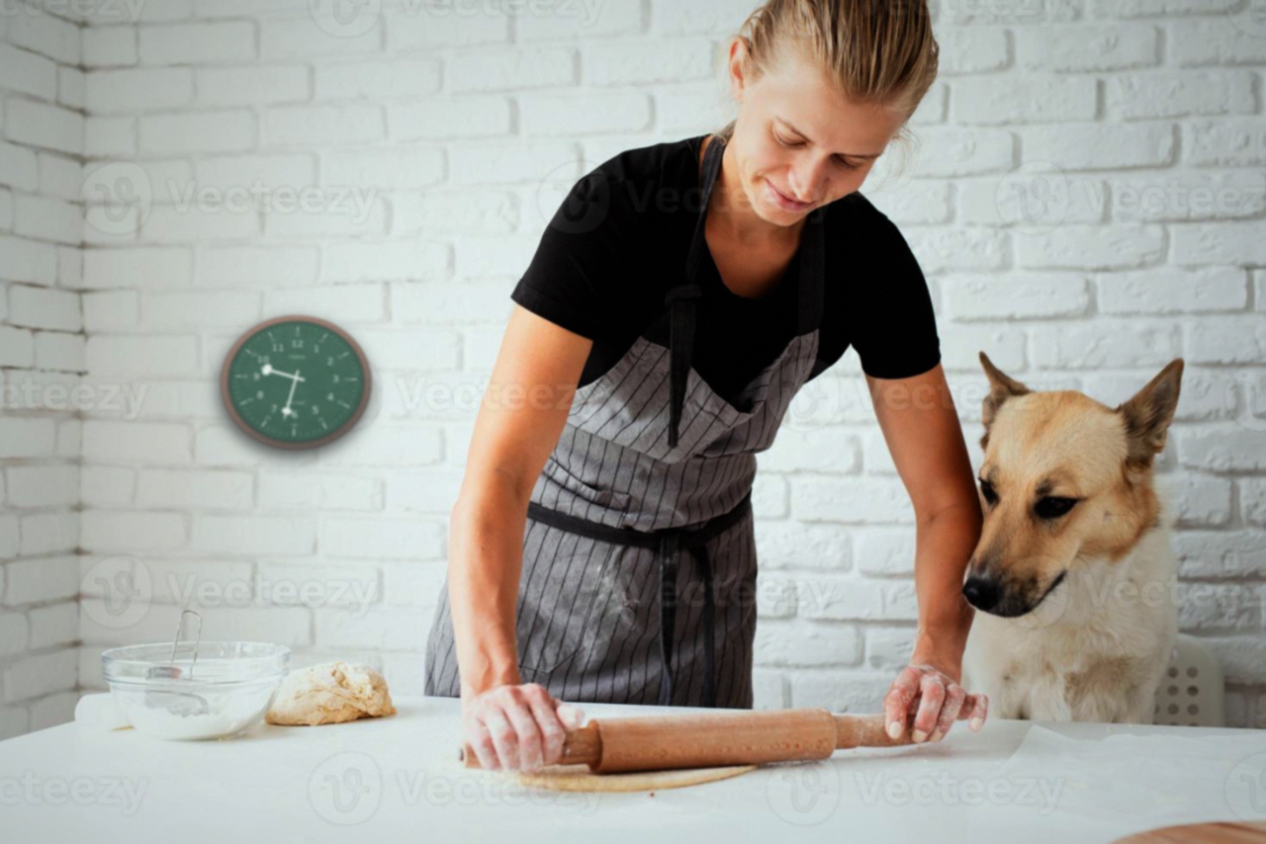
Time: h=9 m=32
